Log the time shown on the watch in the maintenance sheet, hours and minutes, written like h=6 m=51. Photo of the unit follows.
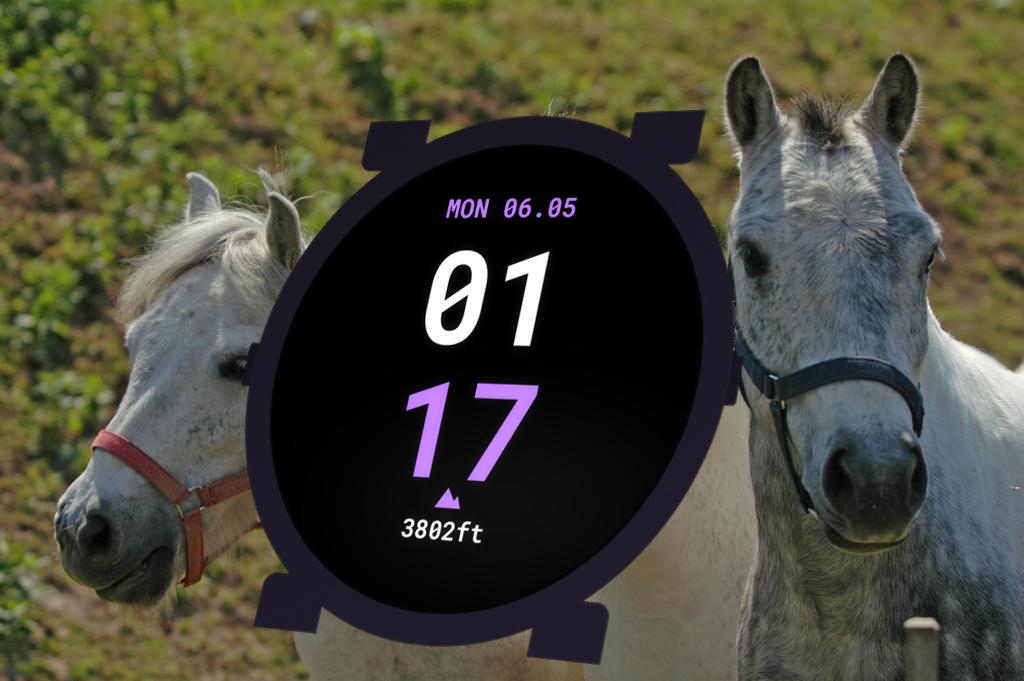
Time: h=1 m=17
